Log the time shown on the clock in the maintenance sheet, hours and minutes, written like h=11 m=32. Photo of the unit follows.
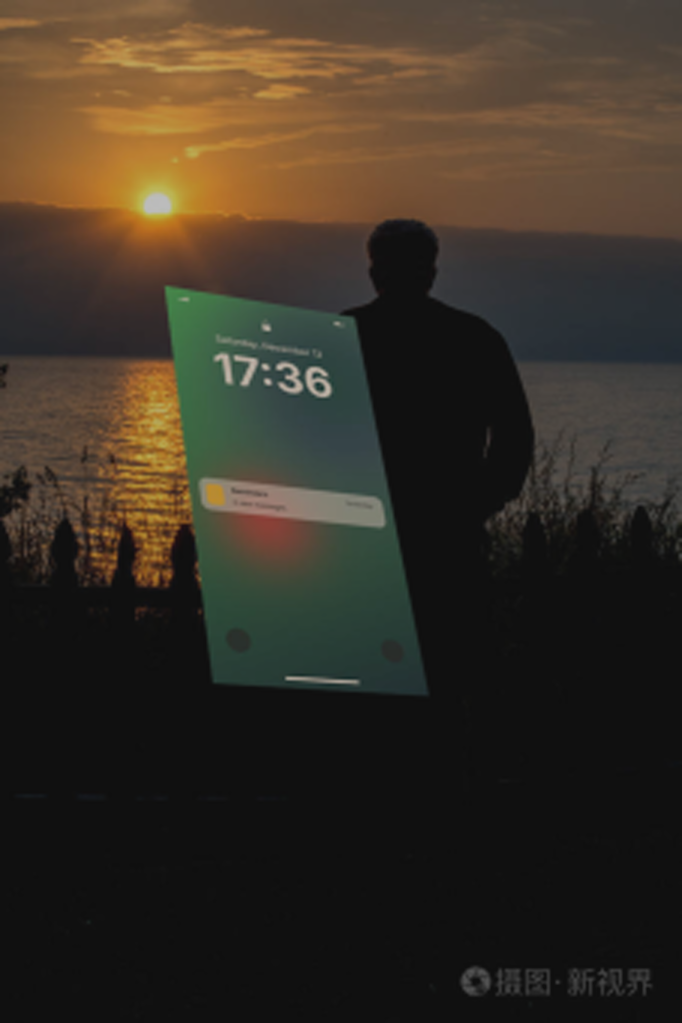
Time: h=17 m=36
